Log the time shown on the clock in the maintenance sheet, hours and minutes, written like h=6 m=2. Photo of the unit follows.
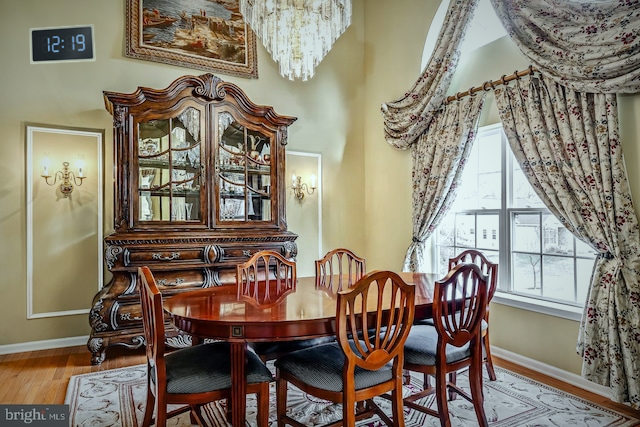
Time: h=12 m=19
